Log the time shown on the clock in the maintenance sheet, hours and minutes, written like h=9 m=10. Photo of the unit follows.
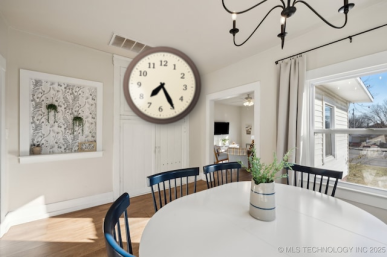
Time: h=7 m=25
